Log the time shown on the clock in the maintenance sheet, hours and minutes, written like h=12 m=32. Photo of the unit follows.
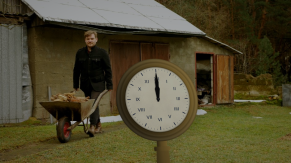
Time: h=12 m=0
